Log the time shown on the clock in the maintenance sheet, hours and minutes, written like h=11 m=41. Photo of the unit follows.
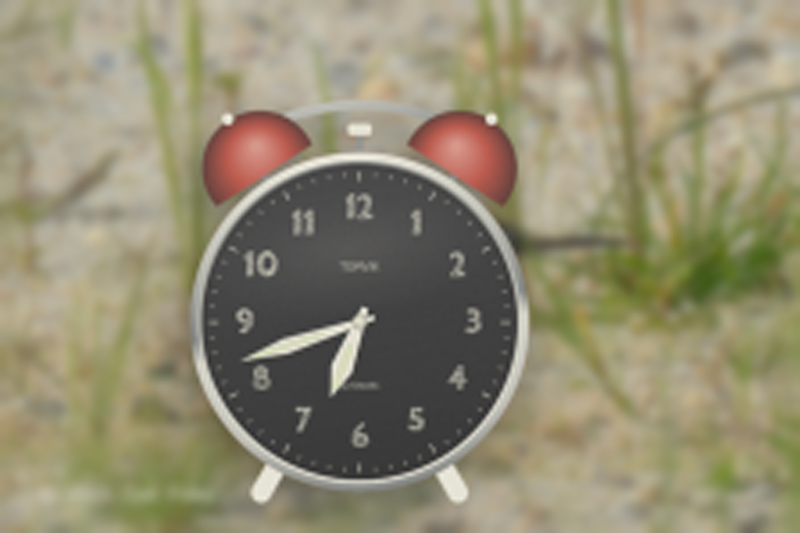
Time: h=6 m=42
